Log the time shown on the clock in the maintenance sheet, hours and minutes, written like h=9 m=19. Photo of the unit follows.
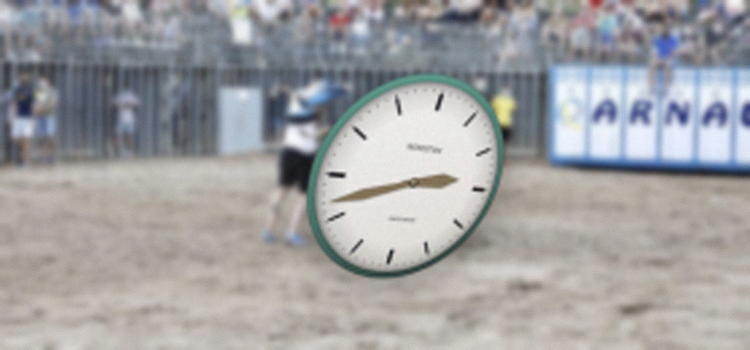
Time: h=2 m=42
